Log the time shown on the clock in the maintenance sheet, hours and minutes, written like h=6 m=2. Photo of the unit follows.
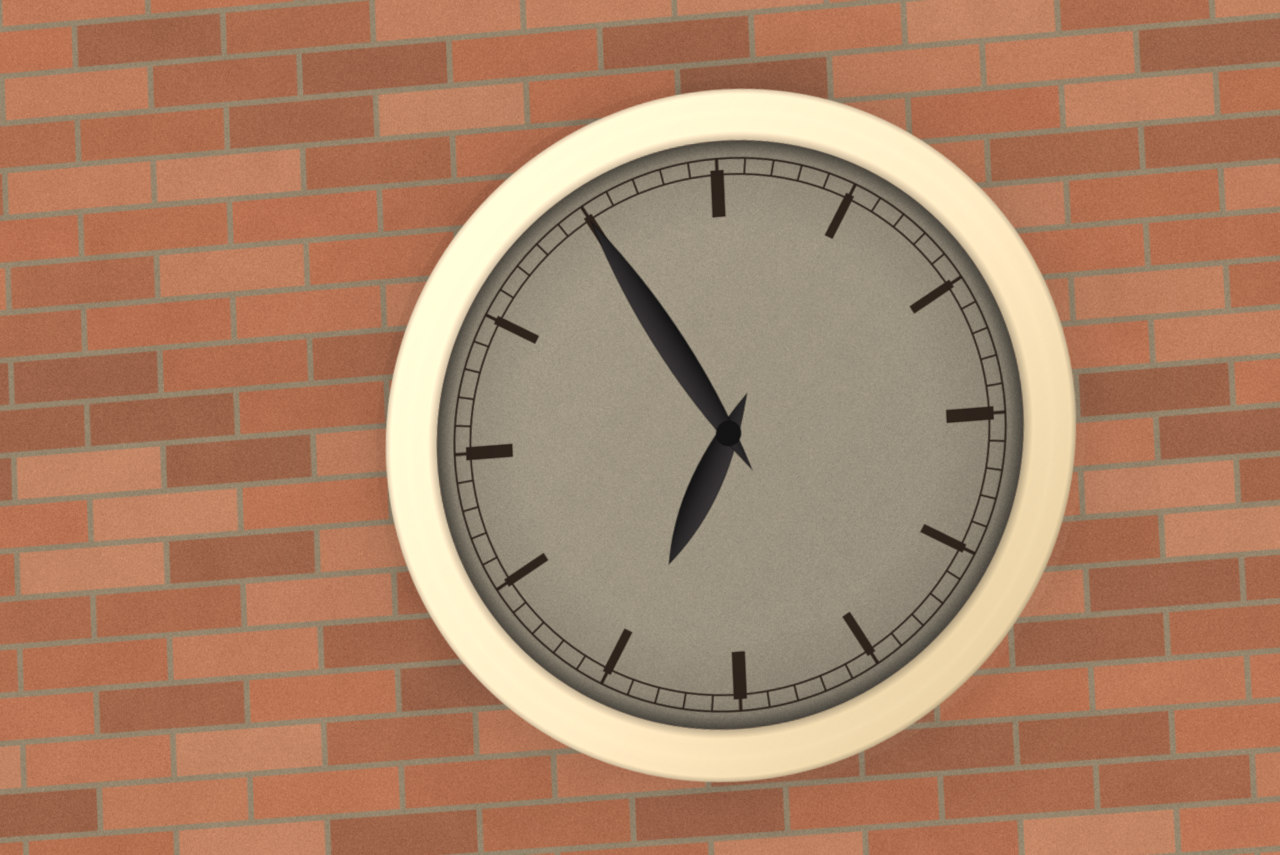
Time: h=6 m=55
